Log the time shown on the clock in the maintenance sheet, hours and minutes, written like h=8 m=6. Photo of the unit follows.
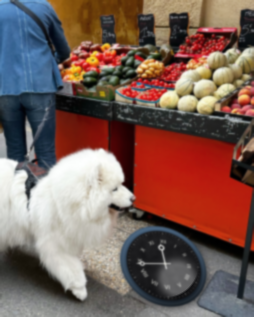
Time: h=11 m=44
